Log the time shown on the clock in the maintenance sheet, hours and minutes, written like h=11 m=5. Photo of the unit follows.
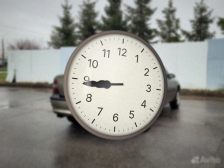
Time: h=8 m=44
